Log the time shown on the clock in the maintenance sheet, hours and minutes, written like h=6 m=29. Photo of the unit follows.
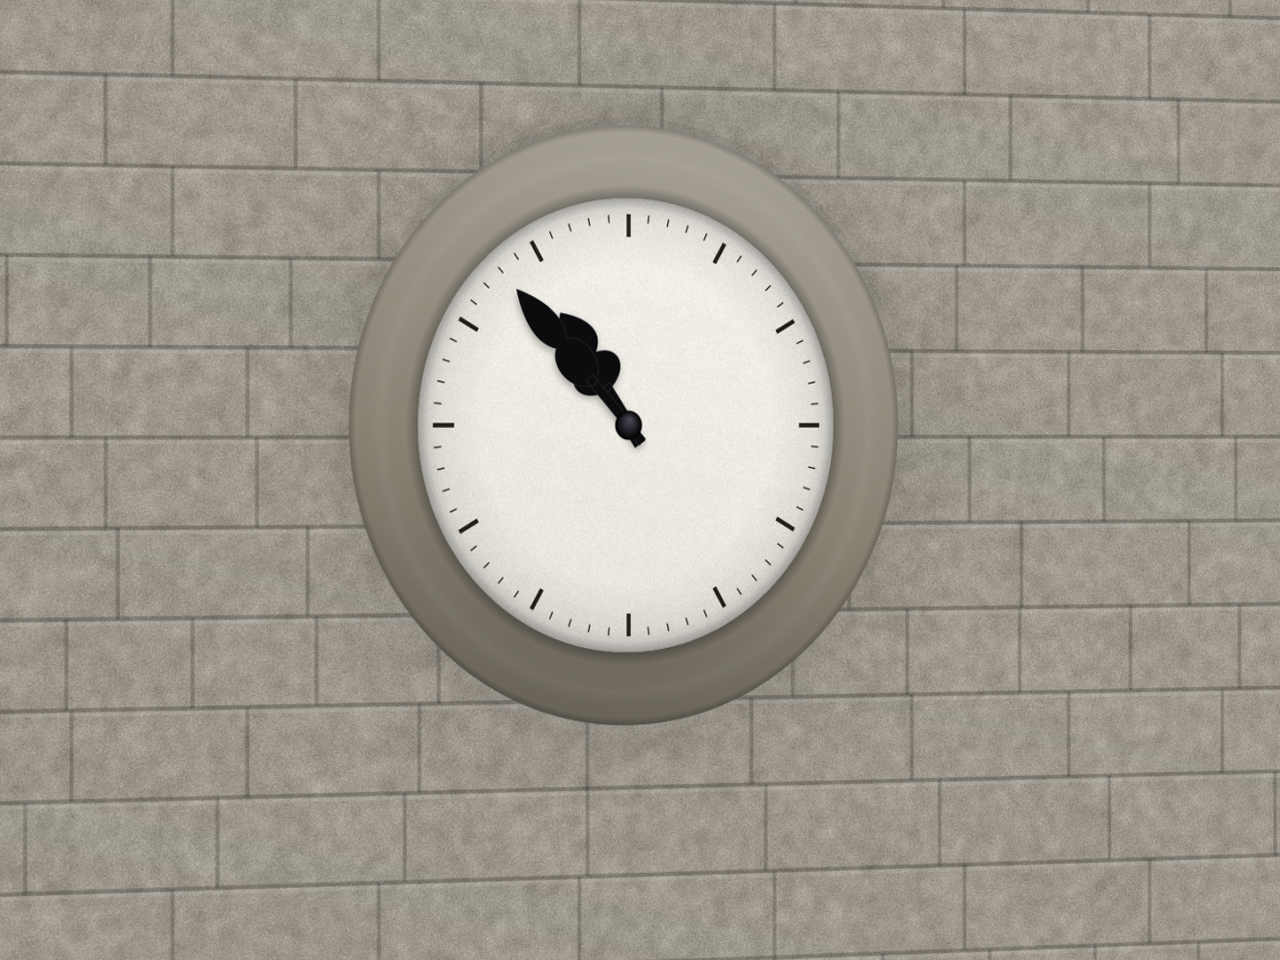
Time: h=10 m=53
